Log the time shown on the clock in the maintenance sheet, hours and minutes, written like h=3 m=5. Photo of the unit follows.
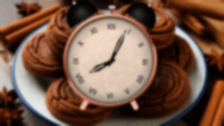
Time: h=8 m=4
